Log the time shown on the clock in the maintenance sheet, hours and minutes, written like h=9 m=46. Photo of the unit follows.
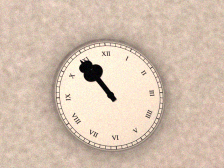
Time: h=10 m=54
